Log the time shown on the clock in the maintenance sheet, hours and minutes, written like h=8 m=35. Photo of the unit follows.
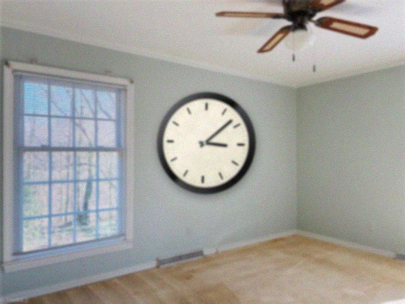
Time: h=3 m=8
